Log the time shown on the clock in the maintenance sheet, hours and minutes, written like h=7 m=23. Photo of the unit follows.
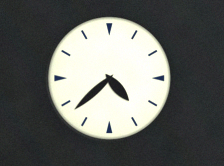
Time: h=4 m=38
